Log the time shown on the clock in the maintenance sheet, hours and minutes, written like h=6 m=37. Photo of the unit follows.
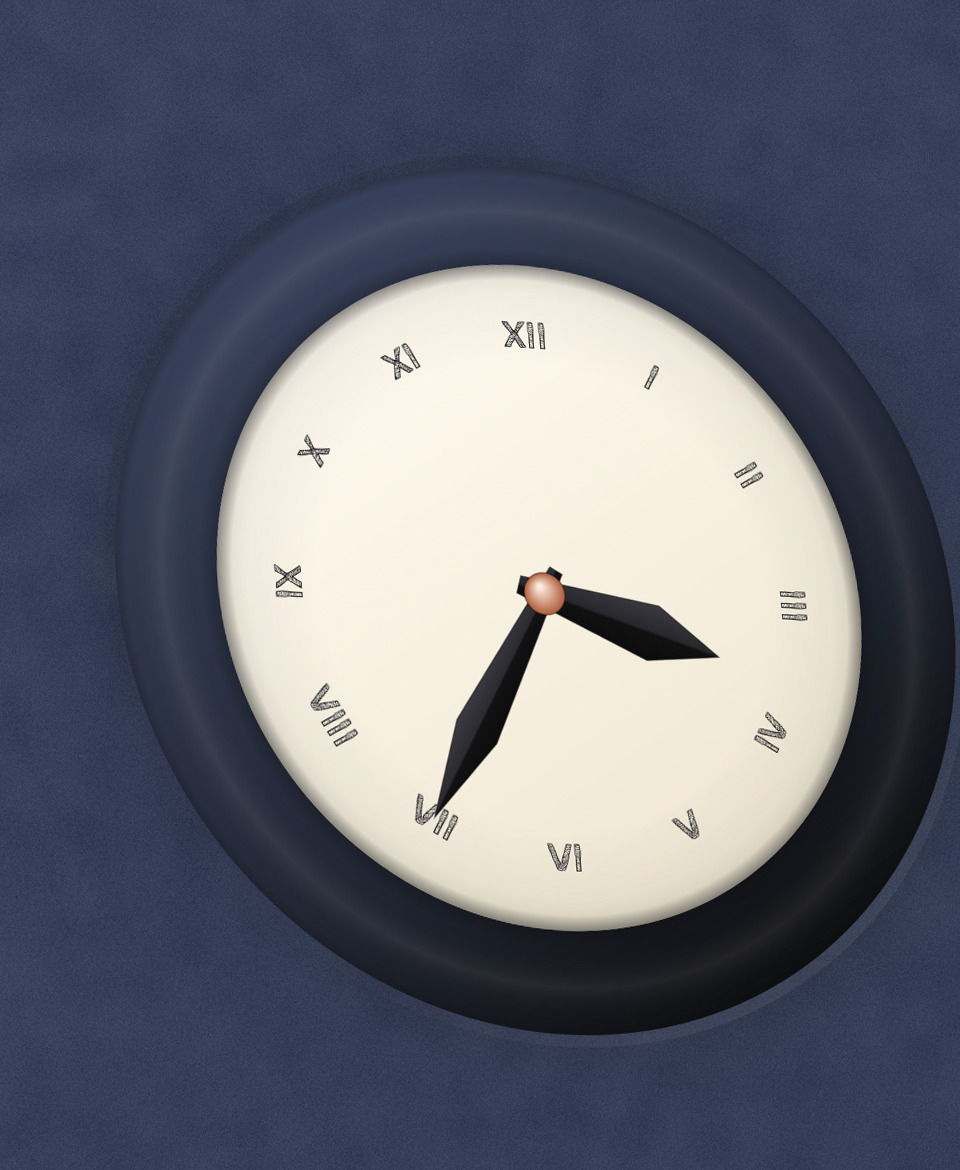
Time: h=3 m=35
